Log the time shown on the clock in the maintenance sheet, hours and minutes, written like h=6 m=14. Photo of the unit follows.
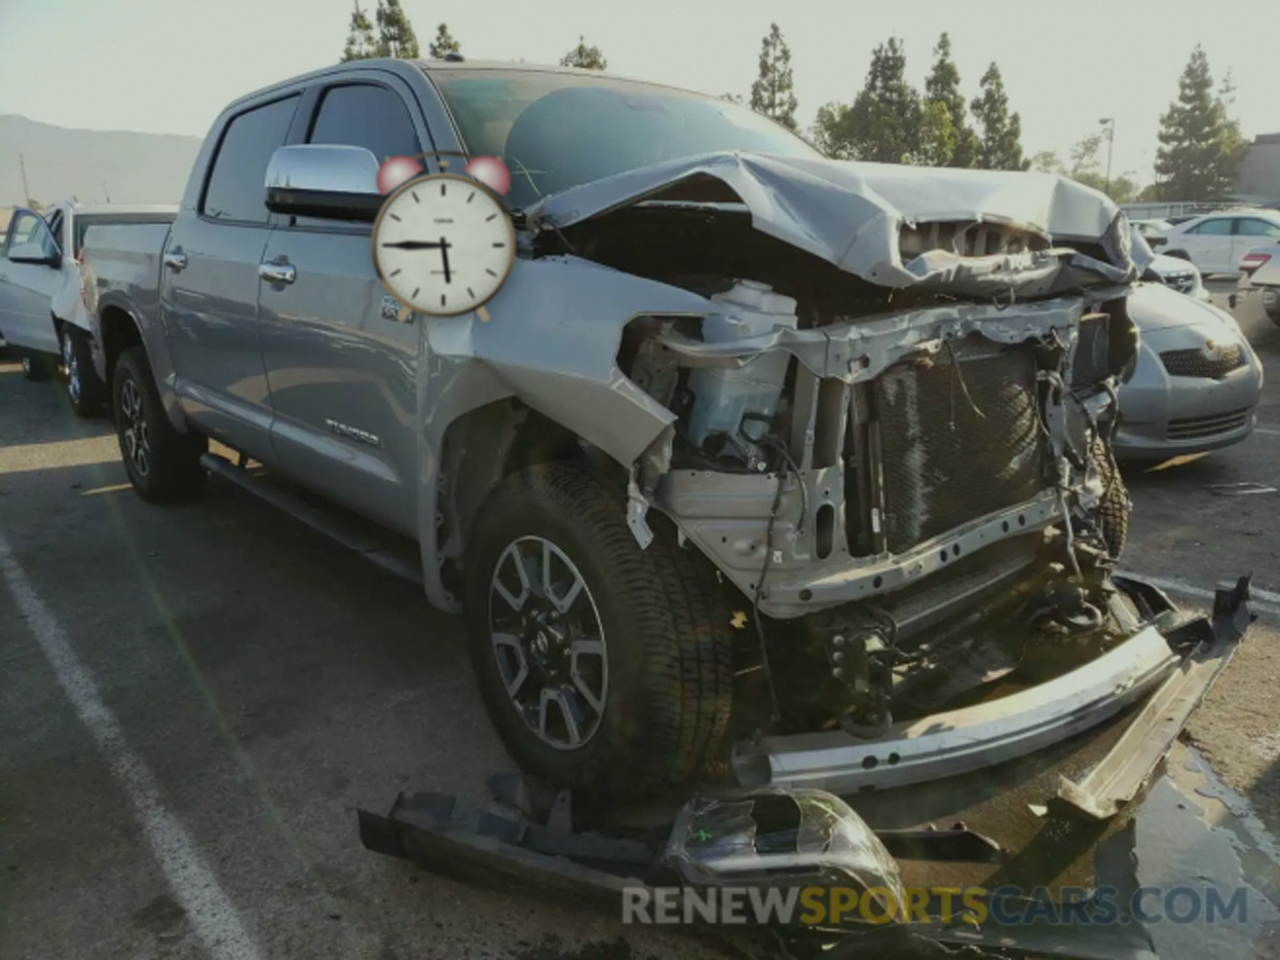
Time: h=5 m=45
